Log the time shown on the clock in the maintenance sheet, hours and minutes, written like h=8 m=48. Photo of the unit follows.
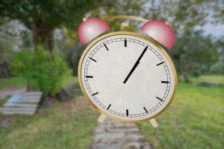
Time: h=1 m=5
